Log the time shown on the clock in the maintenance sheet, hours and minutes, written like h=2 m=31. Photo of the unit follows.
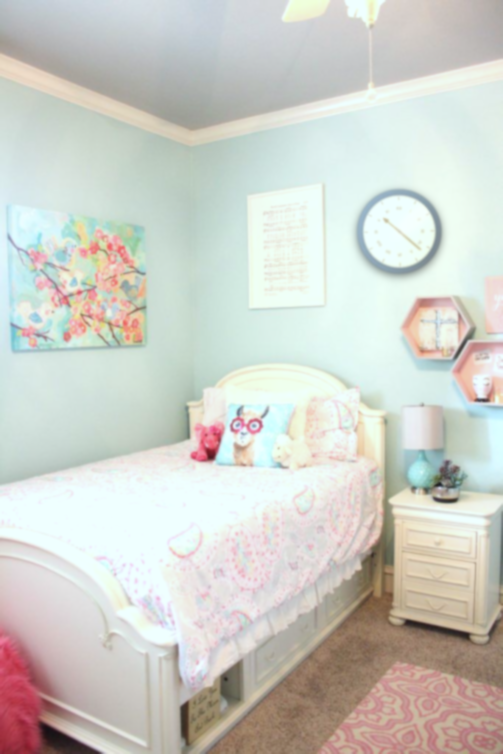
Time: h=10 m=22
